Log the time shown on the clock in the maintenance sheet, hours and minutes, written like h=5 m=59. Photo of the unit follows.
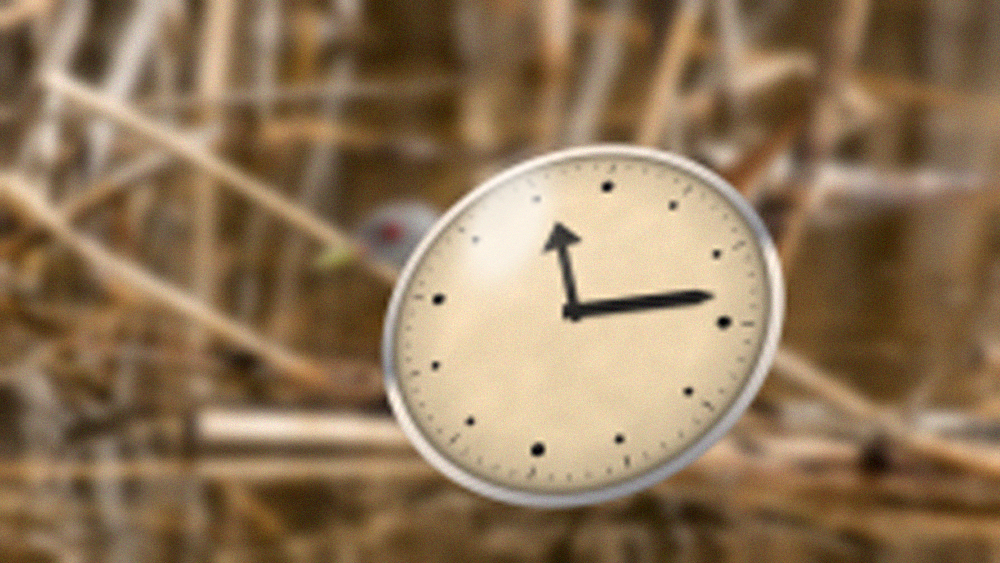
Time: h=11 m=13
